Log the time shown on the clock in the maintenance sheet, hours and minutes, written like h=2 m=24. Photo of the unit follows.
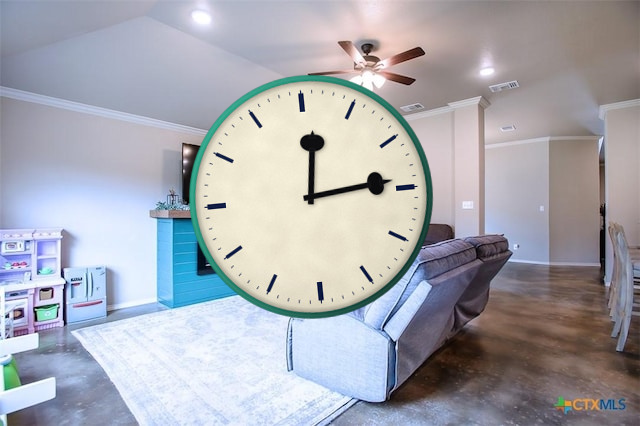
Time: h=12 m=14
